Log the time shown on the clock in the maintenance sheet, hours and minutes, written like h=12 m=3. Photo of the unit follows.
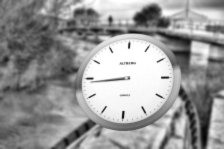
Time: h=8 m=44
